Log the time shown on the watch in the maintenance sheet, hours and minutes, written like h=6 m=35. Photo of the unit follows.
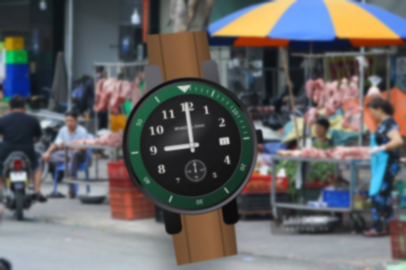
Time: h=9 m=0
